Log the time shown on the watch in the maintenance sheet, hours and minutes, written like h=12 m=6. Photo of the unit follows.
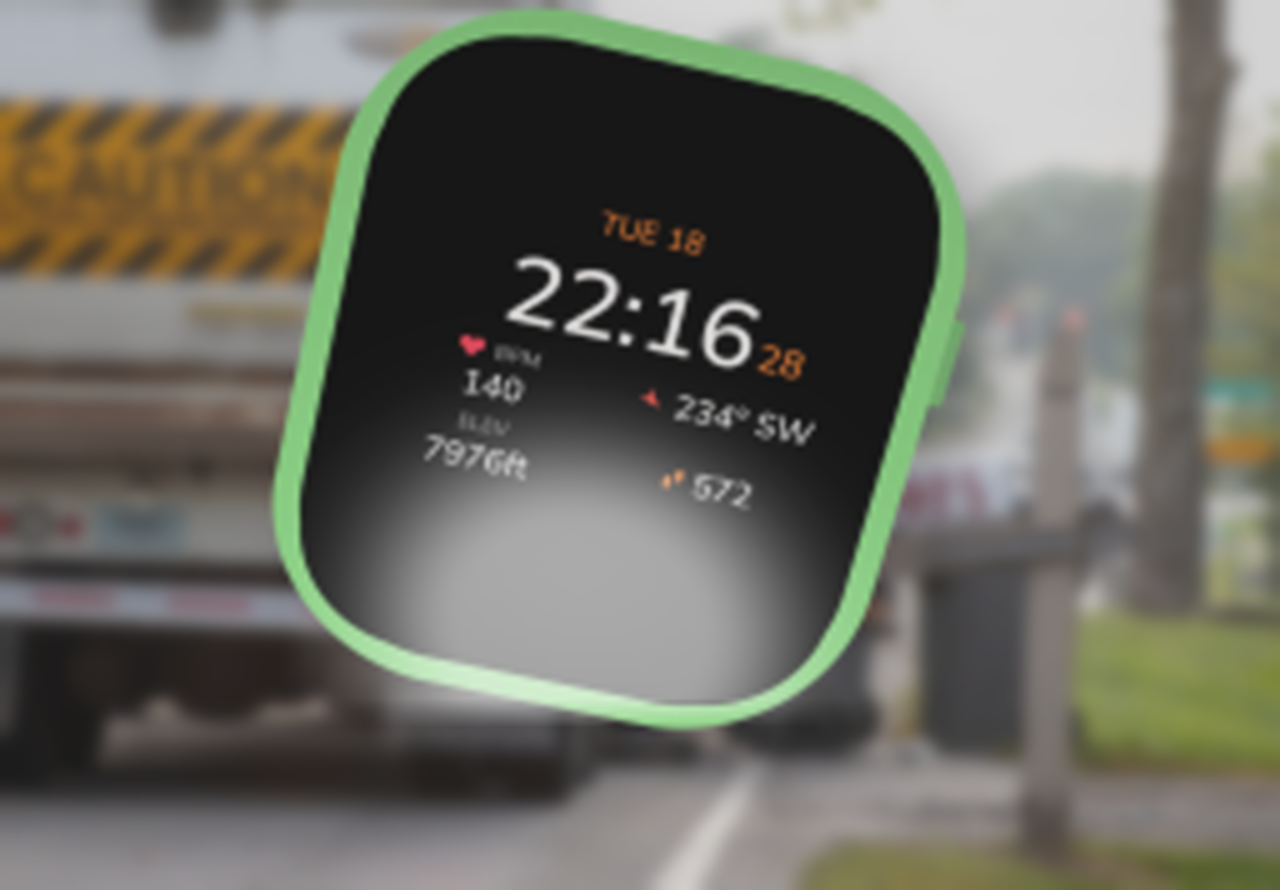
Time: h=22 m=16
